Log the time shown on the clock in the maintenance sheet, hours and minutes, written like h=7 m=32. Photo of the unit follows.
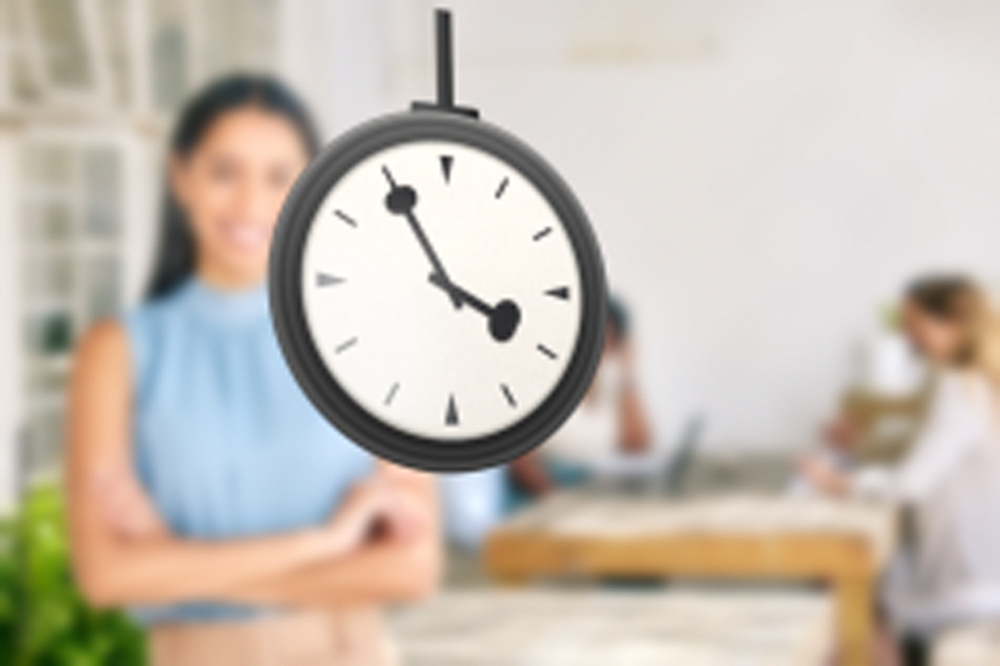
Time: h=3 m=55
